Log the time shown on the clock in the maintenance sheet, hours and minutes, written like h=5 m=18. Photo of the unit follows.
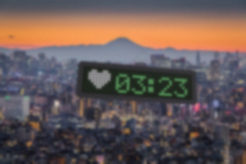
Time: h=3 m=23
